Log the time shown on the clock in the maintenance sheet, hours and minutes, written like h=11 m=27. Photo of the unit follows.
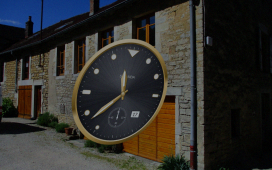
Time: h=11 m=38
